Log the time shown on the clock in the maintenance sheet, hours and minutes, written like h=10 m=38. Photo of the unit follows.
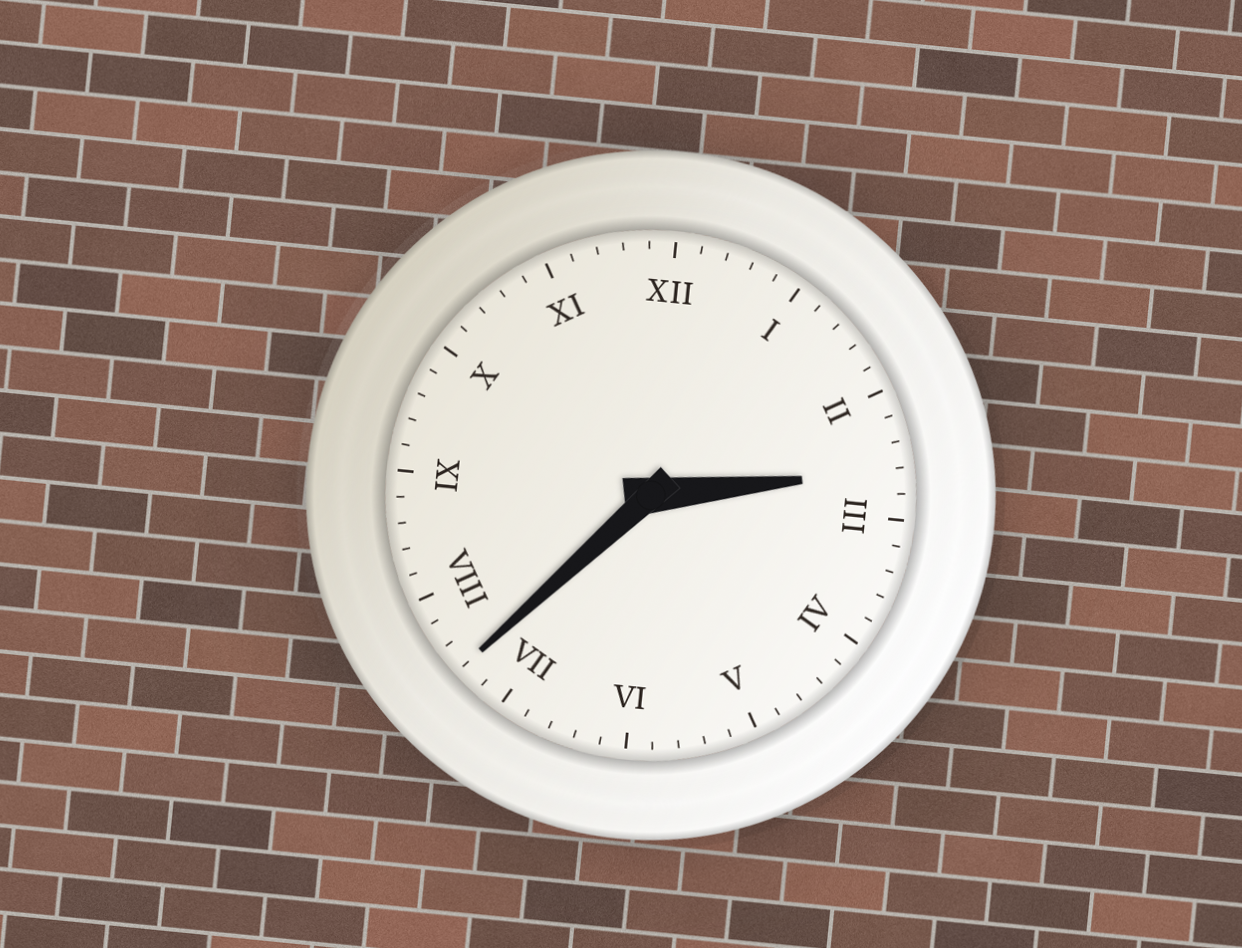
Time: h=2 m=37
